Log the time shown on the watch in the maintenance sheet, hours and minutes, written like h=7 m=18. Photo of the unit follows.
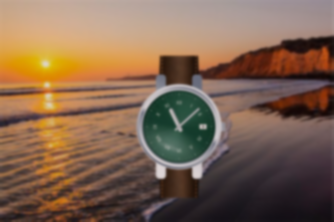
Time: h=11 m=8
